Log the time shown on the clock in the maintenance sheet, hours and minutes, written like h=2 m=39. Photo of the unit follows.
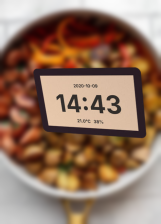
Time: h=14 m=43
